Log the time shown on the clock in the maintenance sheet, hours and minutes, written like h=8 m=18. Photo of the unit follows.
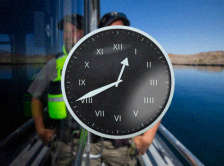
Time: h=12 m=41
